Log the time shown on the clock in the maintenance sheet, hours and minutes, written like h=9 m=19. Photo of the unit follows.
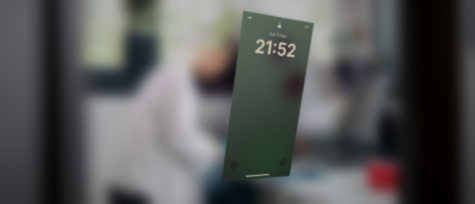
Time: h=21 m=52
